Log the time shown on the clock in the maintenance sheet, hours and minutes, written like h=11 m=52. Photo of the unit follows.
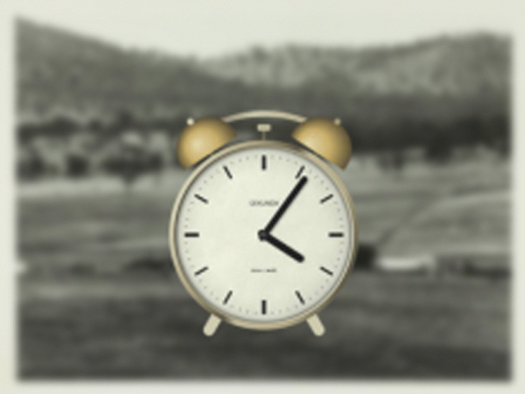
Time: h=4 m=6
